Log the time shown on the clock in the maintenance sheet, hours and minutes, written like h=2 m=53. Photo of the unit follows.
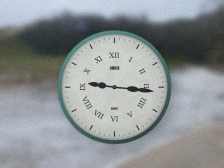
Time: h=9 m=16
